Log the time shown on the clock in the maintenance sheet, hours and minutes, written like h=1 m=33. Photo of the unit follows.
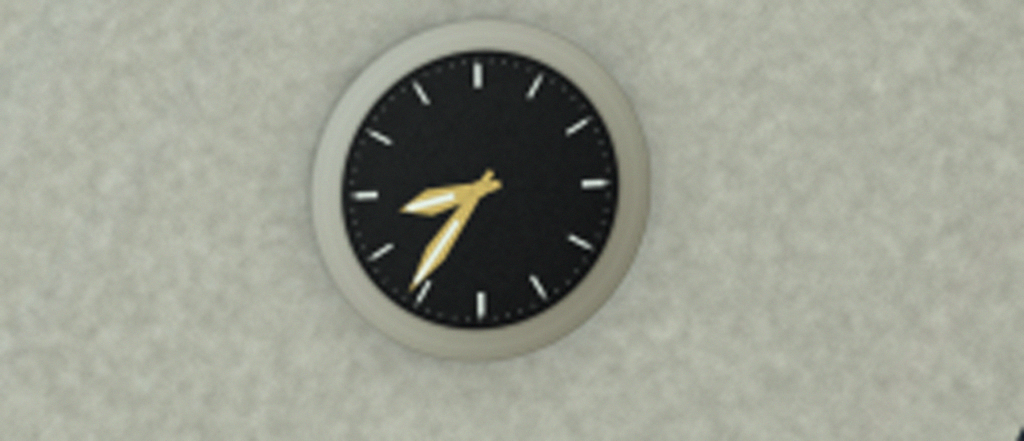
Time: h=8 m=36
